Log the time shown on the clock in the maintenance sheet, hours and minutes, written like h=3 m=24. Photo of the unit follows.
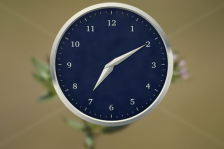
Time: h=7 m=10
